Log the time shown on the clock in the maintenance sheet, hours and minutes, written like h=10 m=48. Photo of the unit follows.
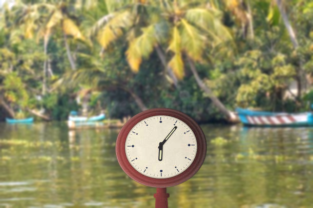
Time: h=6 m=6
